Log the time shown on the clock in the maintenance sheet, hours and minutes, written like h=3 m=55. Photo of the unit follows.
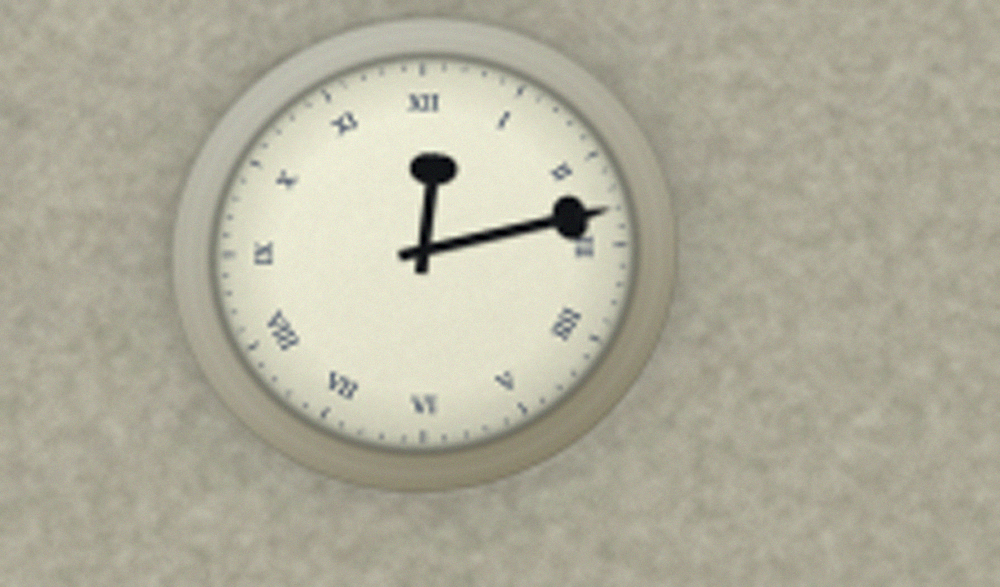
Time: h=12 m=13
